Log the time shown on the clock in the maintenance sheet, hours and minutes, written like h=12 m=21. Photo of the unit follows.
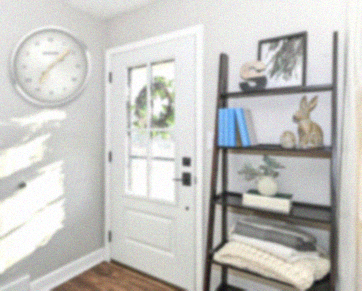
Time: h=7 m=8
